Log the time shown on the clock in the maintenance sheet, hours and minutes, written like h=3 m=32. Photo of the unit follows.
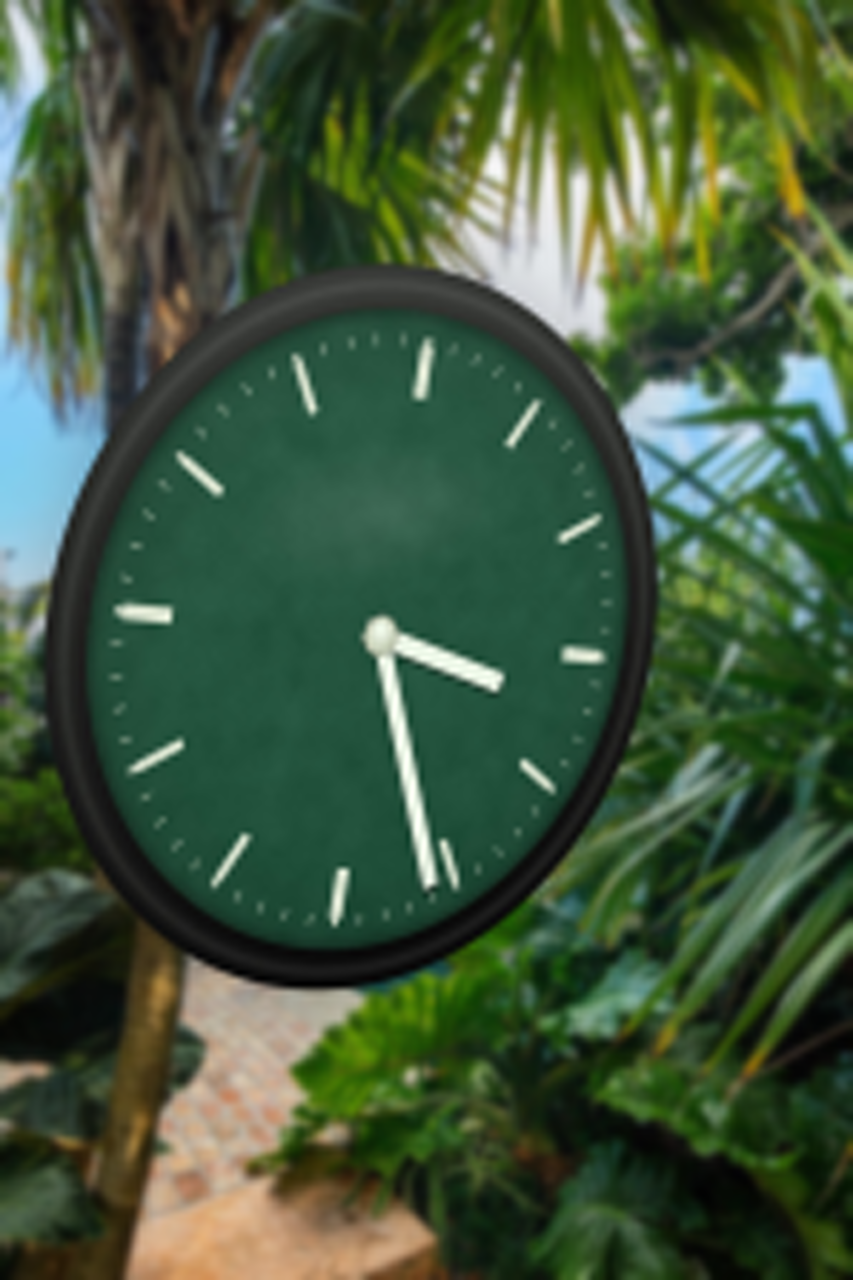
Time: h=3 m=26
